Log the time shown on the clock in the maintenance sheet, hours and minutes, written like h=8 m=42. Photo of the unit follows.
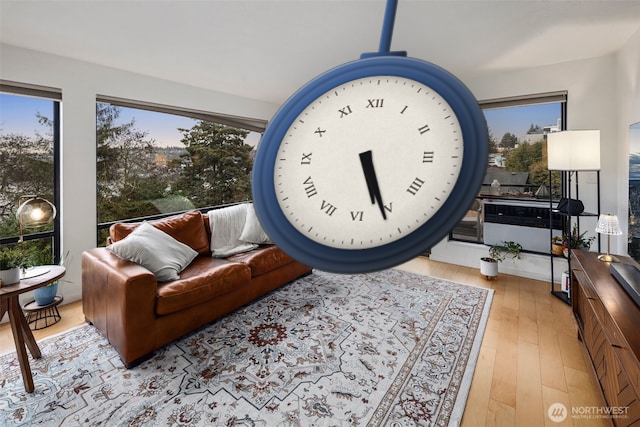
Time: h=5 m=26
